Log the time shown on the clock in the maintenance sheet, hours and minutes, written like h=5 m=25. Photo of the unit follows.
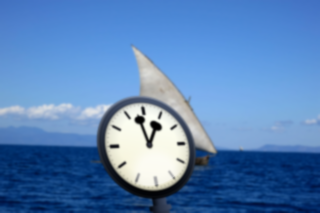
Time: h=12 m=58
